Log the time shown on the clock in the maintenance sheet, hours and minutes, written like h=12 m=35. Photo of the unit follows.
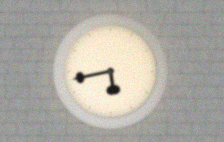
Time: h=5 m=43
